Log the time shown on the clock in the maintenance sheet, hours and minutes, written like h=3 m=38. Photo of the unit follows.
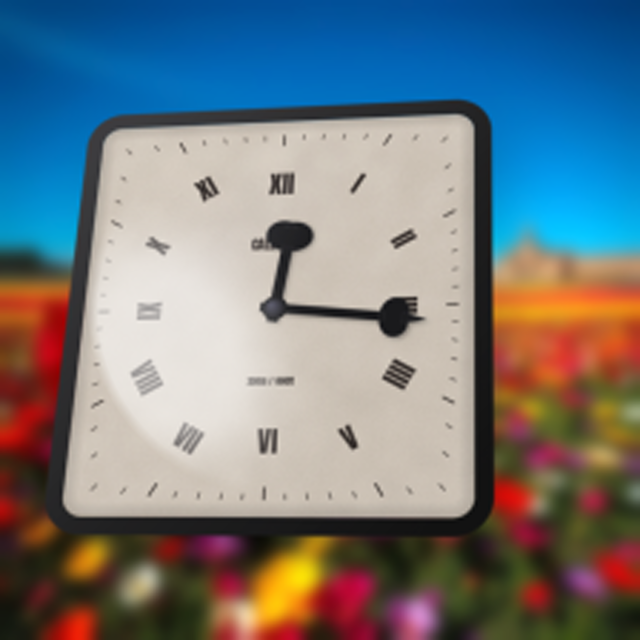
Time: h=12 m=16
